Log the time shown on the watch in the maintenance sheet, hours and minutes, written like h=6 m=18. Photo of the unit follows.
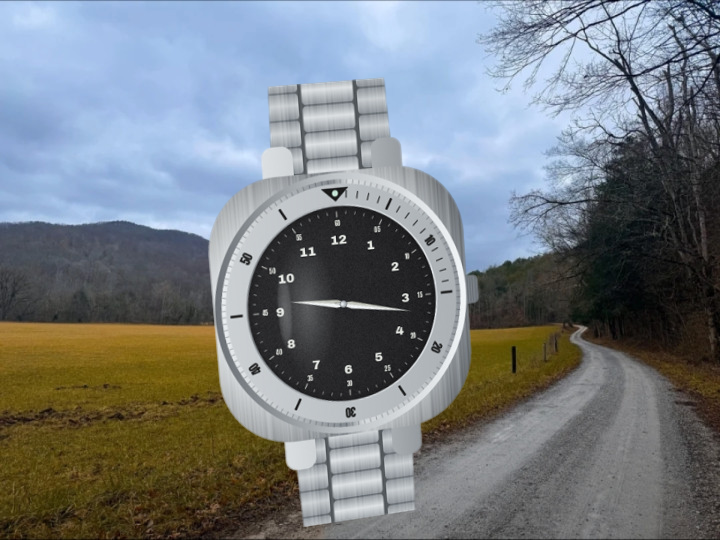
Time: h=9 m=17
